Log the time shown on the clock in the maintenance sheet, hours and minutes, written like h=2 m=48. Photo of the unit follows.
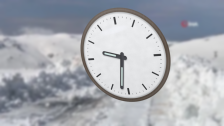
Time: h=9 m=32
